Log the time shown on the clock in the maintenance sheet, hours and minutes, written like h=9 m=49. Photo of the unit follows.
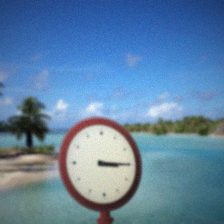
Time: h=3 m=15
